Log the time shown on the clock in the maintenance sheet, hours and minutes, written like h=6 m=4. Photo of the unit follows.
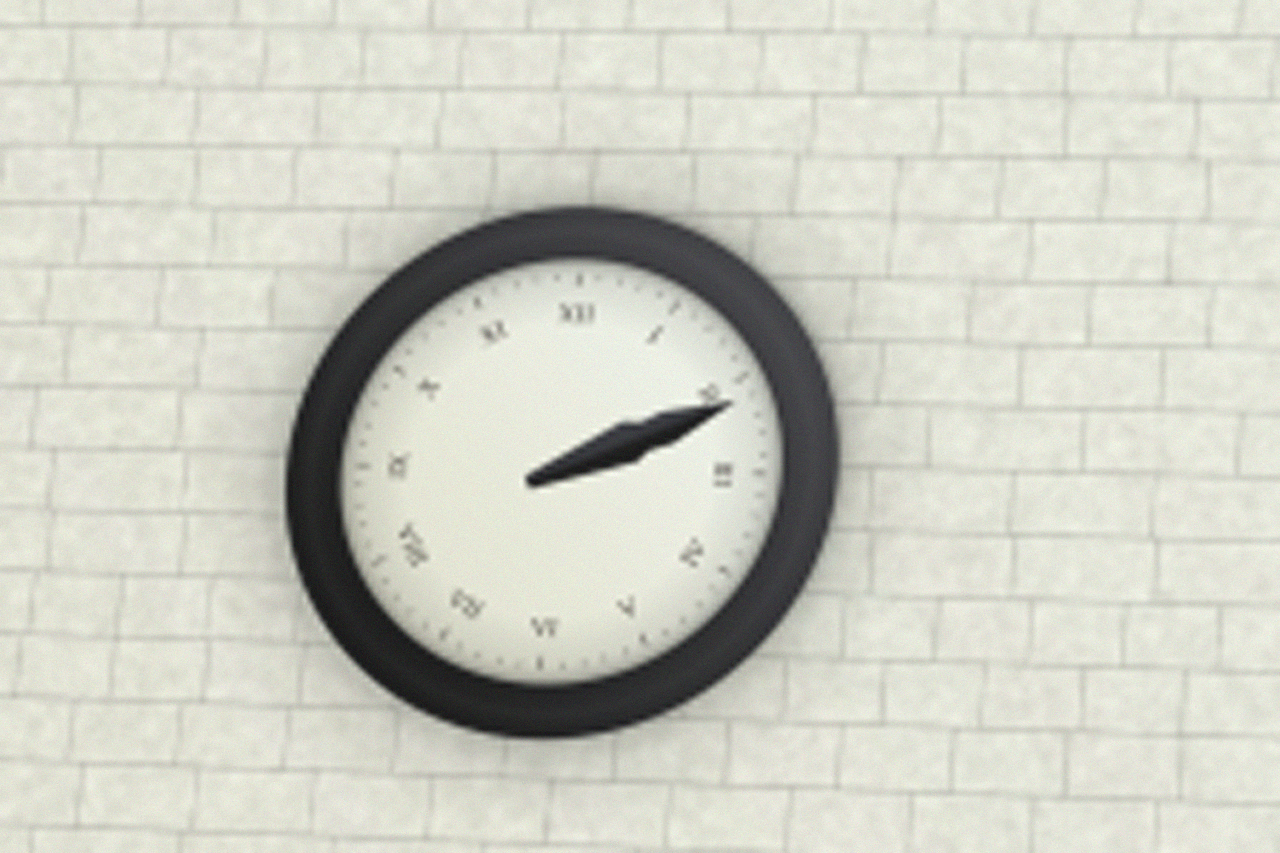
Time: h=2 m=11
